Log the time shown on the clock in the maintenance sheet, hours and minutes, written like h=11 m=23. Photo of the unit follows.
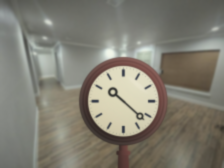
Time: h=10 m=22
